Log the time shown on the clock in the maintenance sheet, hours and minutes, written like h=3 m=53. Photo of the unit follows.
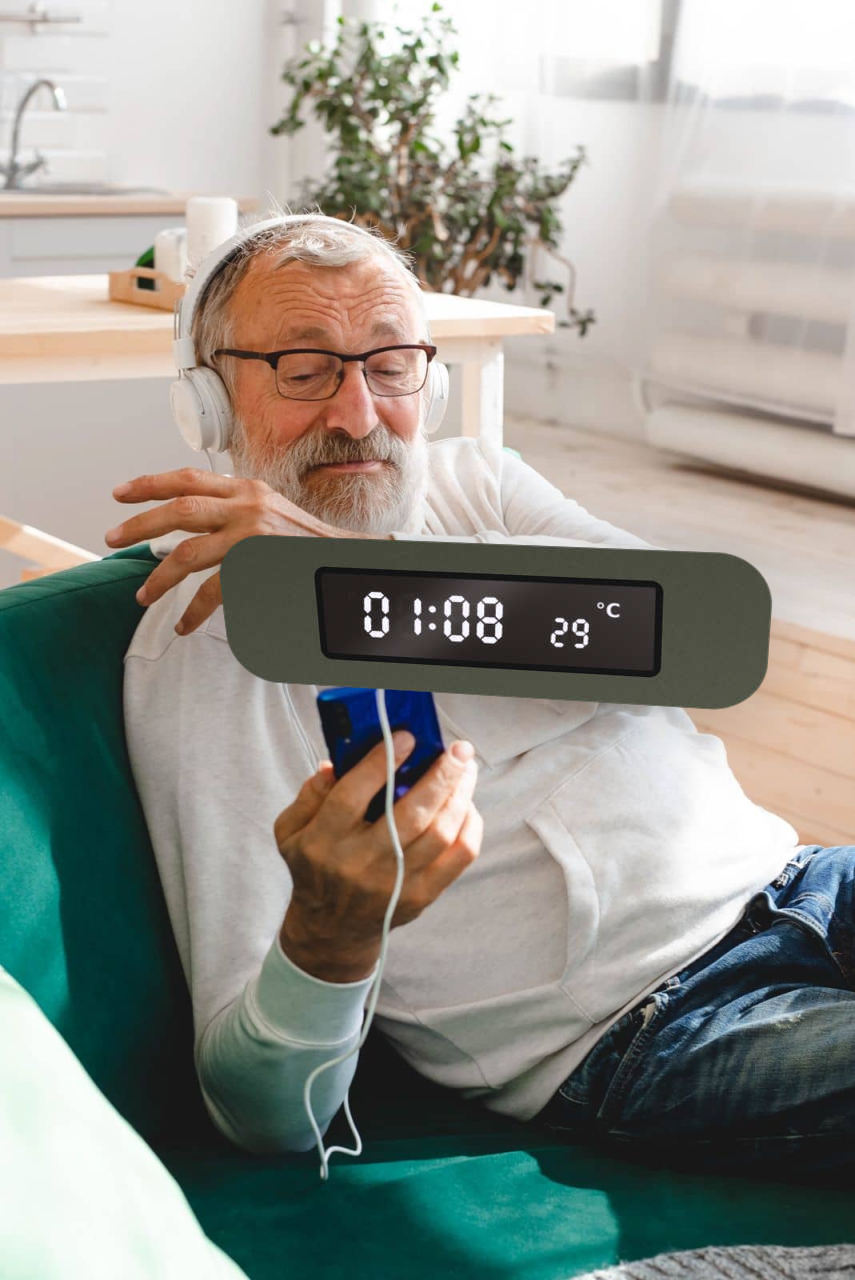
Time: h=1 m=8
